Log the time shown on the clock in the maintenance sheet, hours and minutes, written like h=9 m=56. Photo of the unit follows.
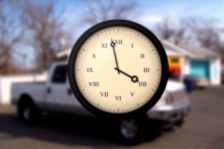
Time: h=3 m=58
